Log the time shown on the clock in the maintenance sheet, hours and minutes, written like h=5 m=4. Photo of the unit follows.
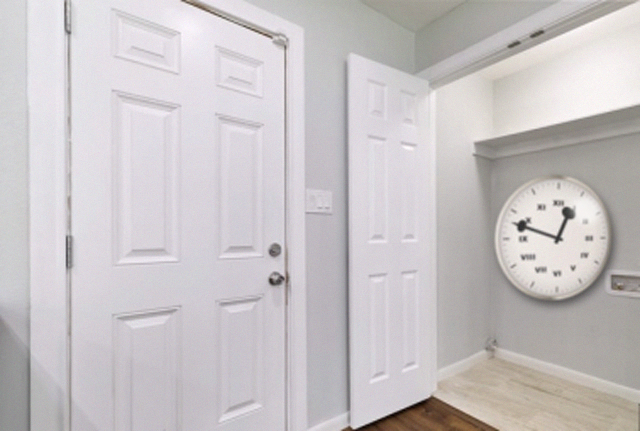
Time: h=12 m=48
